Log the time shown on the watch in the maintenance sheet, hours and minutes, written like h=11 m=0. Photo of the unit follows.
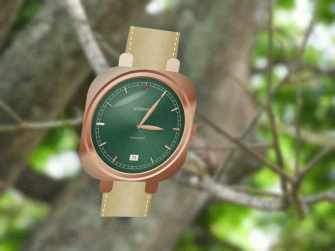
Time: h=3 m=5
